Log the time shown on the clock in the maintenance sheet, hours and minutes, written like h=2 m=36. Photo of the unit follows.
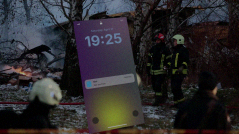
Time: h=19 m=25
